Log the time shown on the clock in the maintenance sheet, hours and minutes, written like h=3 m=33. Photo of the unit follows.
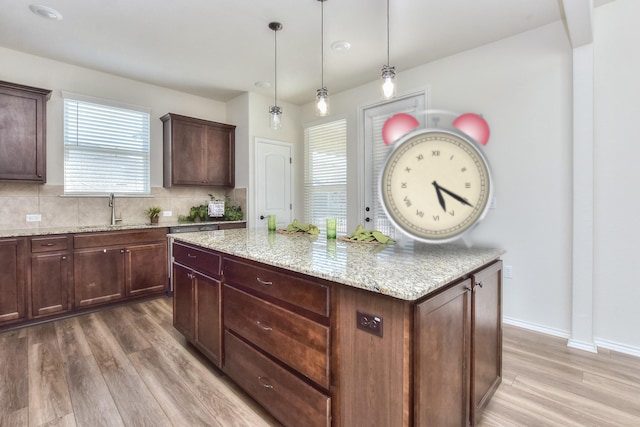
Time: h=5 m=20
